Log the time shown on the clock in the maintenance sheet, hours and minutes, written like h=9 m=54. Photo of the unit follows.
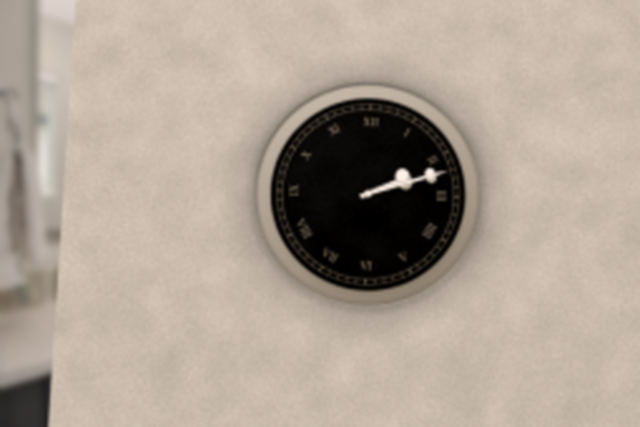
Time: h=2 m=12
